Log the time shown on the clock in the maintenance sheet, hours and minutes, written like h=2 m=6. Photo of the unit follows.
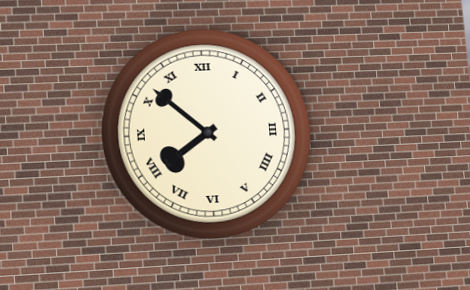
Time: h=7 m=52
